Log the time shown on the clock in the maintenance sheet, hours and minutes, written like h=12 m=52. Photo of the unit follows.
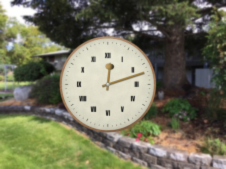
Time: h=12 m=12
